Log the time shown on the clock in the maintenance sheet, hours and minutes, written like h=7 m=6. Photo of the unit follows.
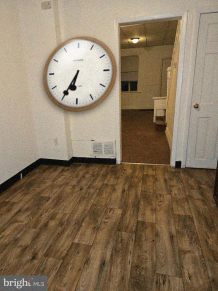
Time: h=6 m=35
